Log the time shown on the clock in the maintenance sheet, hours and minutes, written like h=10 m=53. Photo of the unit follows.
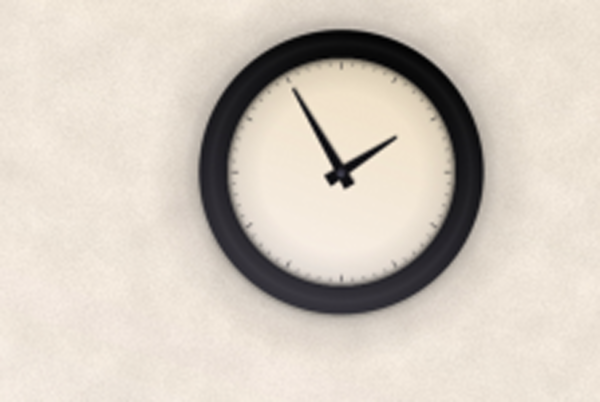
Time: h=1 m=55
